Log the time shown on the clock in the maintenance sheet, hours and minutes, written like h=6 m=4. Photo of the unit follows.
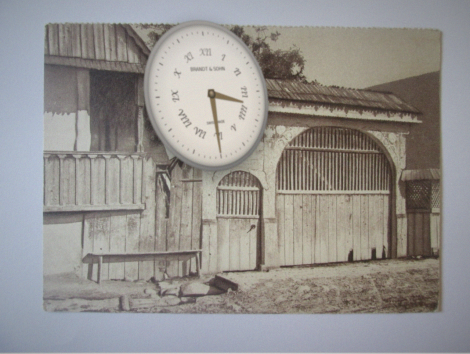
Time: h=3 m=30
